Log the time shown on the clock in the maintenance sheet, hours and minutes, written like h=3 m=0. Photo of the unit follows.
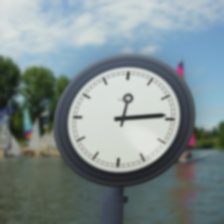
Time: h=12 m=14
